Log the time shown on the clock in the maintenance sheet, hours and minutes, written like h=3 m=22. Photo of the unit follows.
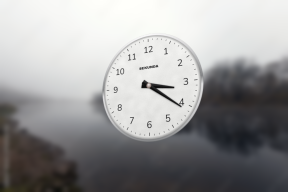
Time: h=3 m=21
